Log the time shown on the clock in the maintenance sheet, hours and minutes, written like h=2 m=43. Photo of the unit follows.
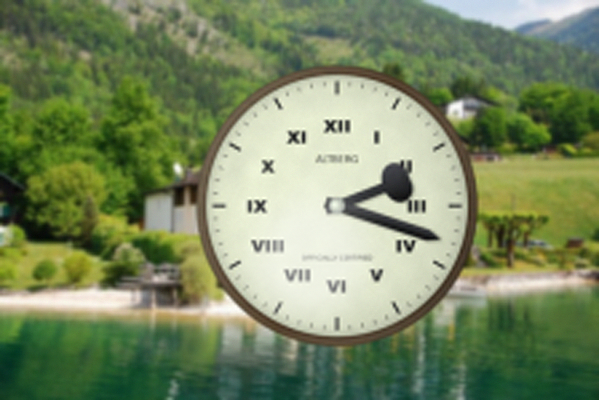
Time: h=2 m=18
